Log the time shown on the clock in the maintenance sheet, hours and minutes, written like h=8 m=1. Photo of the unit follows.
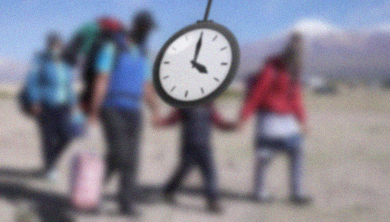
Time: h=4 m=0
